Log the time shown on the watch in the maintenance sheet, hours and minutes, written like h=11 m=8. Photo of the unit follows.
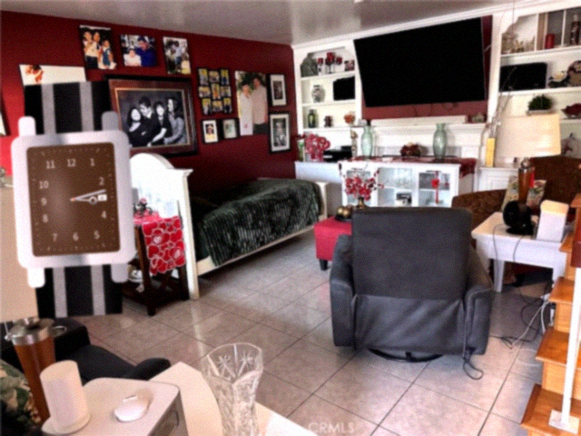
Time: h=3 m=13
